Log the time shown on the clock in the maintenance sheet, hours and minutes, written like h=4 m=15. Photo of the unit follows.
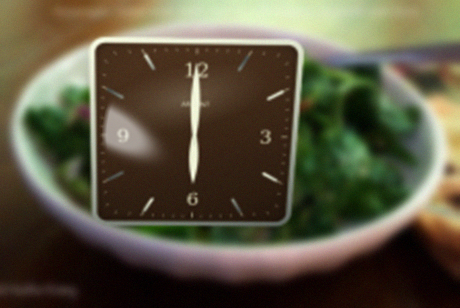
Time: h=6 m=0
